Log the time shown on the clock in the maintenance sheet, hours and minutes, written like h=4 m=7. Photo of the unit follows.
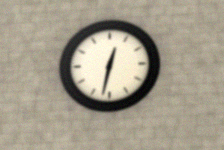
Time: h=12 m=32
